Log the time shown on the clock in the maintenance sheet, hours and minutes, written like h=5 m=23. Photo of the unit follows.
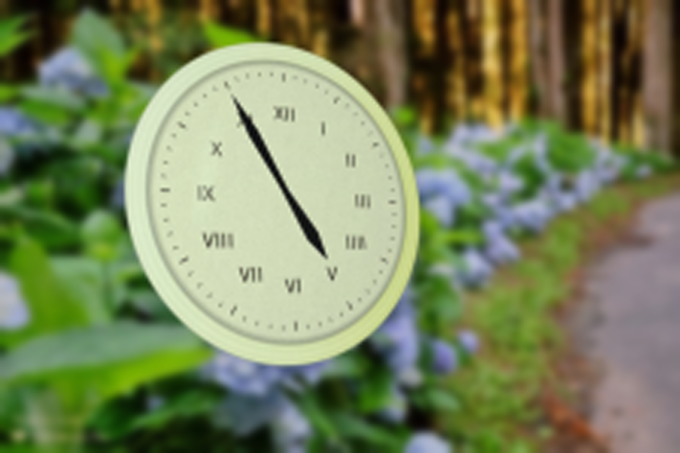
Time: h=4 m=55
